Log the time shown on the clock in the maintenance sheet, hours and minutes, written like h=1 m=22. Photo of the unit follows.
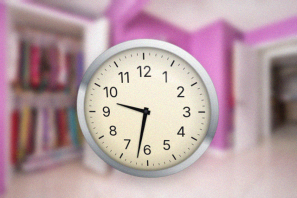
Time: h=9 m=32
